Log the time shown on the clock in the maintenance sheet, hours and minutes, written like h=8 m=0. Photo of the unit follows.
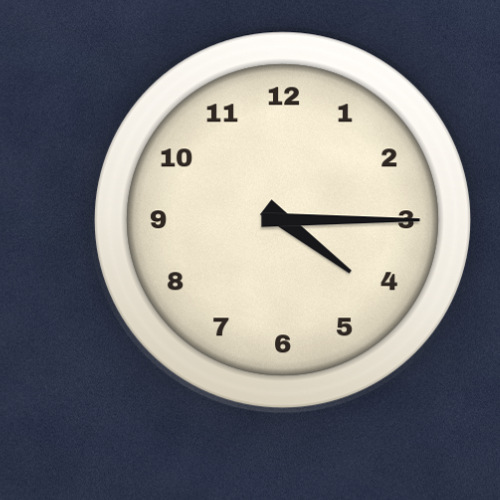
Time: h=4 m=15
